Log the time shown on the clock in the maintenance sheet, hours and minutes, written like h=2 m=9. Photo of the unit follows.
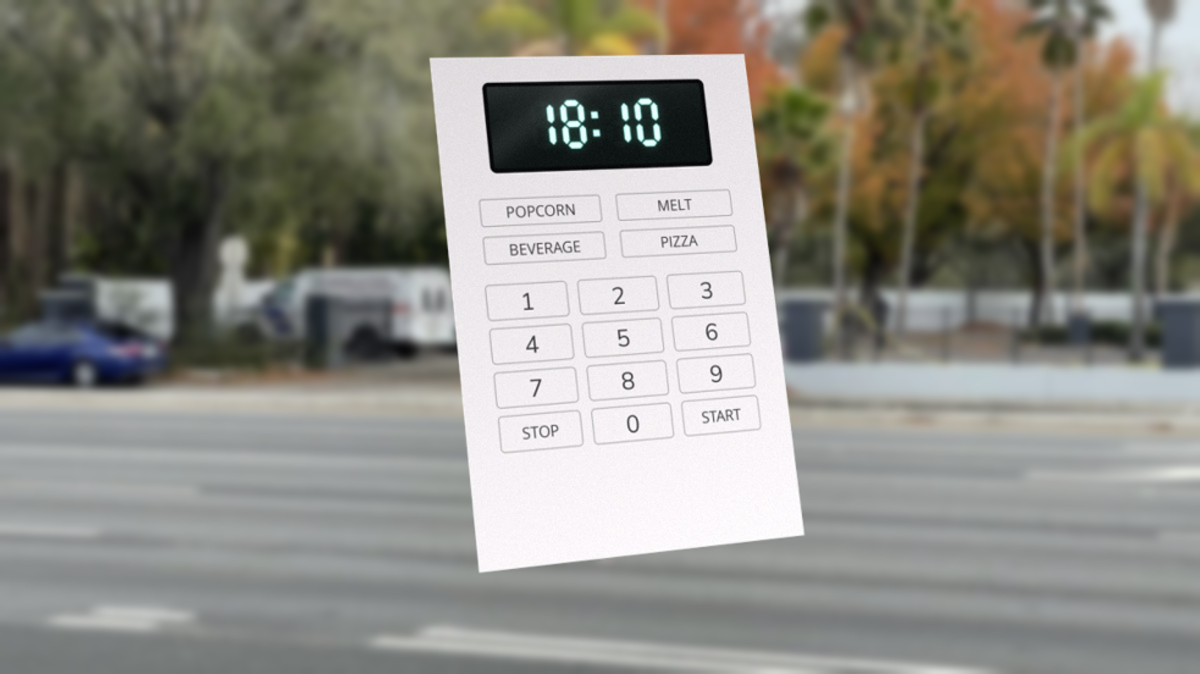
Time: h=18 m=10
